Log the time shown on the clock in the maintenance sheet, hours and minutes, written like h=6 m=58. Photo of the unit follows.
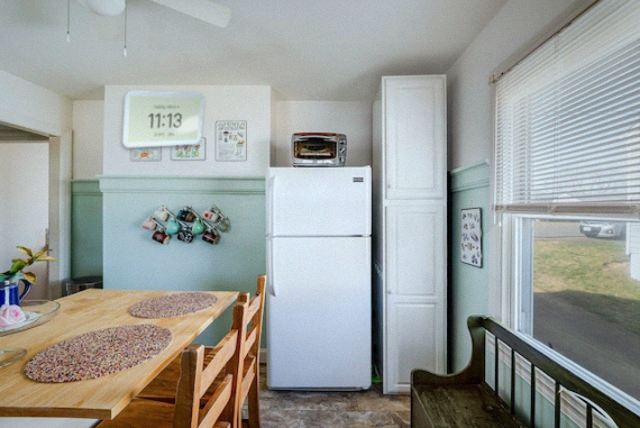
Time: h=11 m=13
